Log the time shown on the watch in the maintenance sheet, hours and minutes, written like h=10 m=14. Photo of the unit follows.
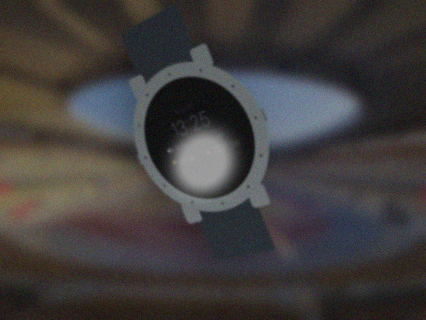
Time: h=13 m=25
